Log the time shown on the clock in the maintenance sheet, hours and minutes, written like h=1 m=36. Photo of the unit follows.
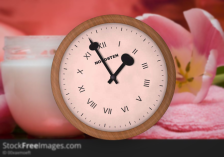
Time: h=1 m=58
